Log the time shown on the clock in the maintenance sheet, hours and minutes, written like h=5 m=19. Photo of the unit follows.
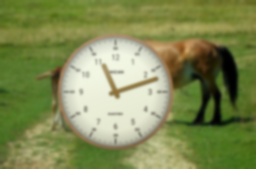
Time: h=11 m=12
